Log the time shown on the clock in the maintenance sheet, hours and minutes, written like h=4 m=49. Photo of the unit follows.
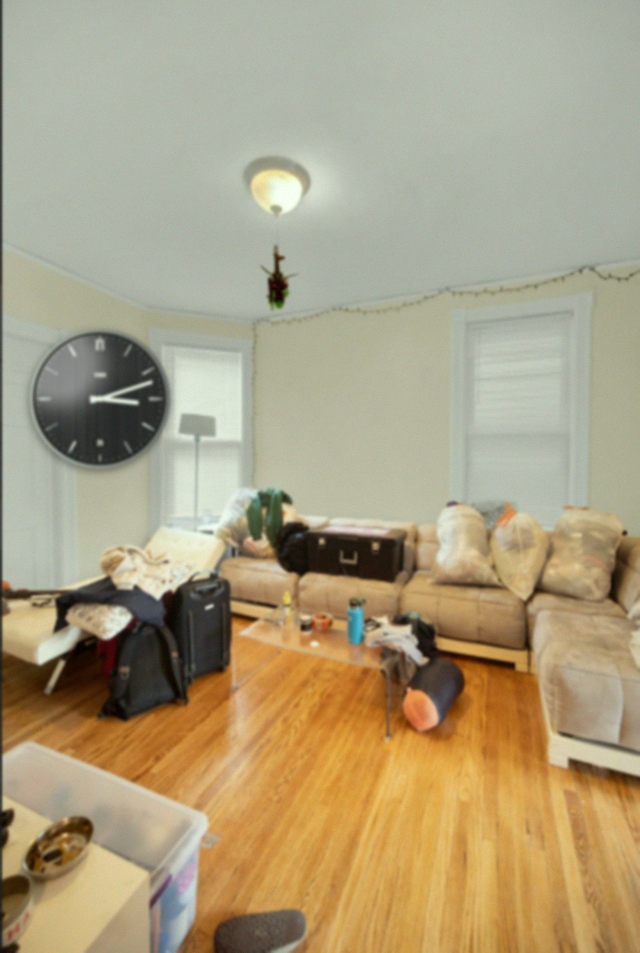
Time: h=3 m=12
